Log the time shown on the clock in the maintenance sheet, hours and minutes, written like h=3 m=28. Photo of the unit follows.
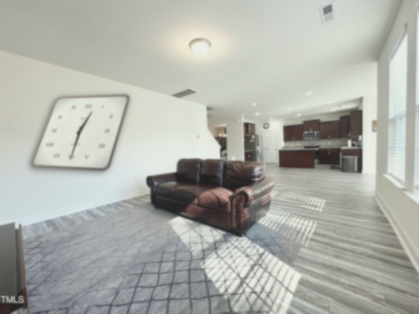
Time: h=12 m=30
